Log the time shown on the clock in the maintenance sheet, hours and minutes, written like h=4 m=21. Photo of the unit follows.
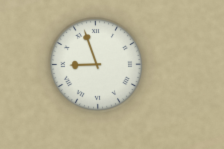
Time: h=8 m=57
